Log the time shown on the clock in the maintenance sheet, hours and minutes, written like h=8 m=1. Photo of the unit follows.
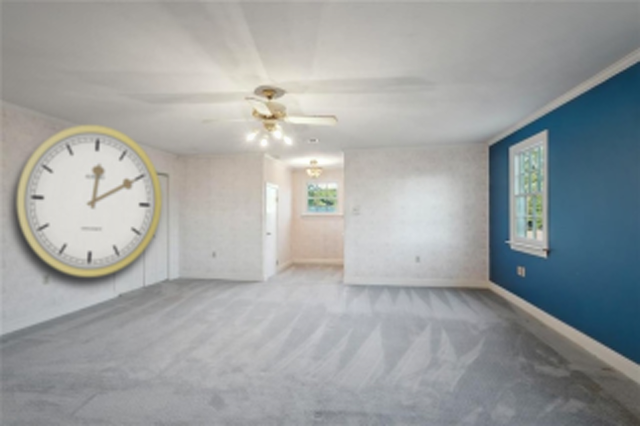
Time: h=12 m=10
